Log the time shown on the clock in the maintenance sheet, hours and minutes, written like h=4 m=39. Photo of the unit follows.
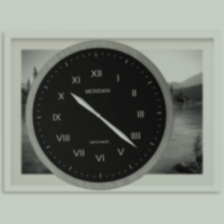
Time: h=10 m=22
